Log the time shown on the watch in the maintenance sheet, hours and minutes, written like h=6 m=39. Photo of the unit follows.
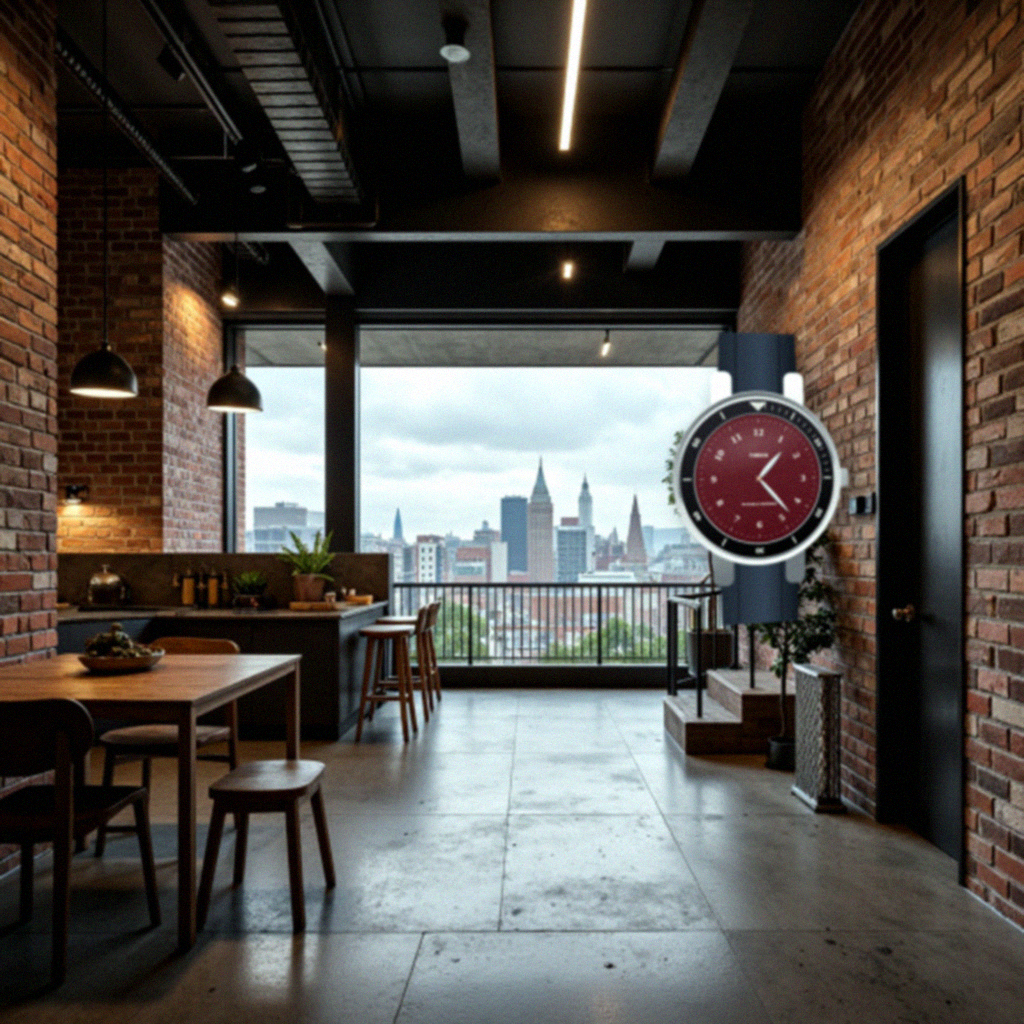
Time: h=1 m=23
